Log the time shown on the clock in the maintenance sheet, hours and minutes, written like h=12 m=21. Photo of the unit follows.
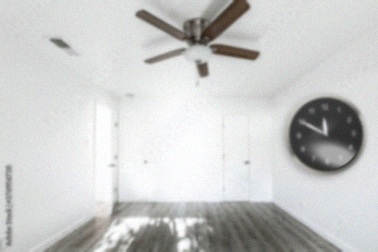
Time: h=11 m=50
